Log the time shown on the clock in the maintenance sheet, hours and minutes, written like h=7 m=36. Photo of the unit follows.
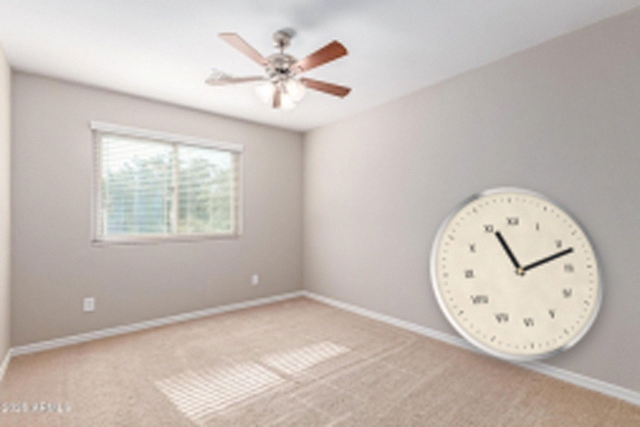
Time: h=11 m=12
